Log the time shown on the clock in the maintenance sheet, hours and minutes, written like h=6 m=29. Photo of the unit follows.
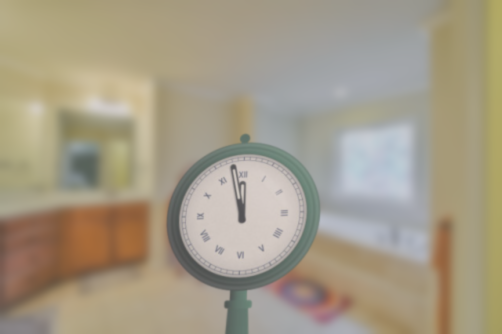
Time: h=11 m=58
